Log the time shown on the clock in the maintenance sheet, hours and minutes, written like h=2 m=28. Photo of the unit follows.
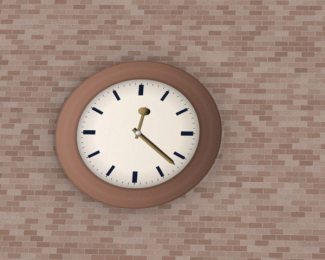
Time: h=12 m=22
